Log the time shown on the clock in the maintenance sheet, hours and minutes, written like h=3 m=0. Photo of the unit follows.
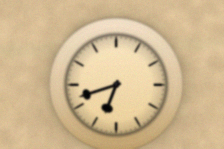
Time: h=6 m=42
